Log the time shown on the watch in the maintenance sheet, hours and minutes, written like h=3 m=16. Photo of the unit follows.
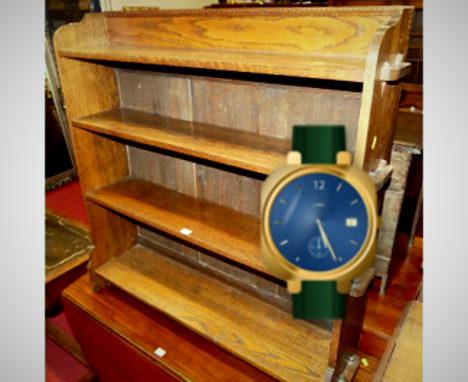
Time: h=5 m=26
